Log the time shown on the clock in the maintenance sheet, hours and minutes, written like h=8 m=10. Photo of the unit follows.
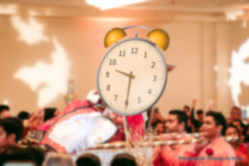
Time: h=9 m=30
